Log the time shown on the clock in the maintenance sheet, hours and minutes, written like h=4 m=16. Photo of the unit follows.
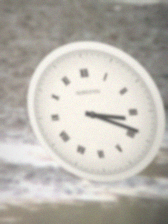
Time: h=3 m=19
